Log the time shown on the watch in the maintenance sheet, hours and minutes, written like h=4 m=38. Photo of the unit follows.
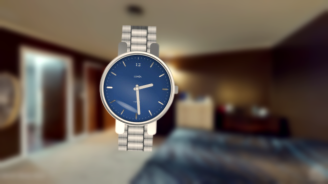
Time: h=2 m=29
